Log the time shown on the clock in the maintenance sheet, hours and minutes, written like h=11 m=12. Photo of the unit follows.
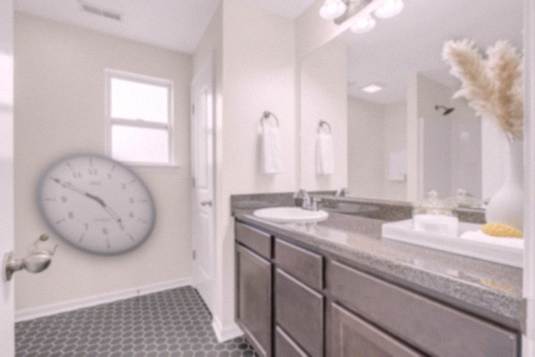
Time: h=4 m=50
